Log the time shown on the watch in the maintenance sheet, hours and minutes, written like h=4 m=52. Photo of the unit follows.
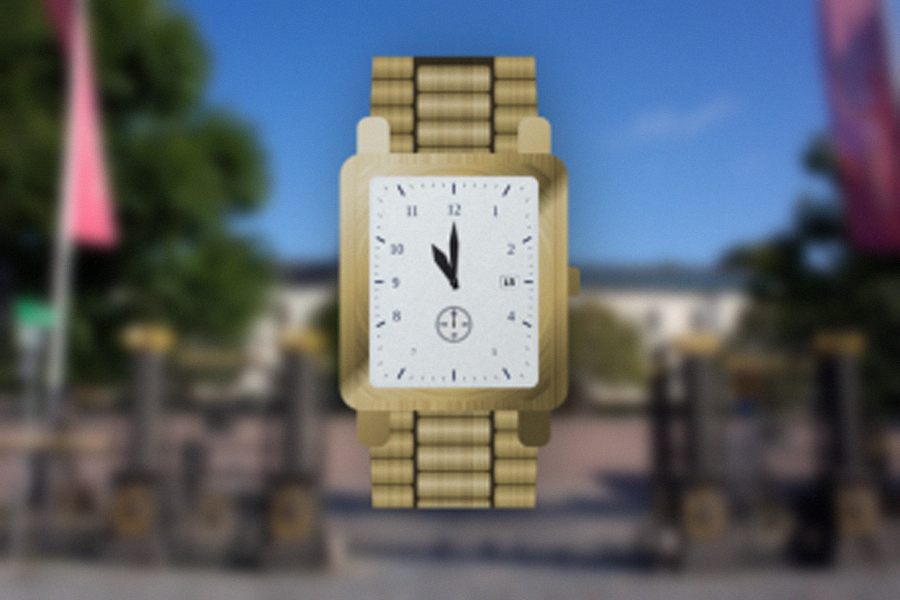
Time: h=11 m=0
